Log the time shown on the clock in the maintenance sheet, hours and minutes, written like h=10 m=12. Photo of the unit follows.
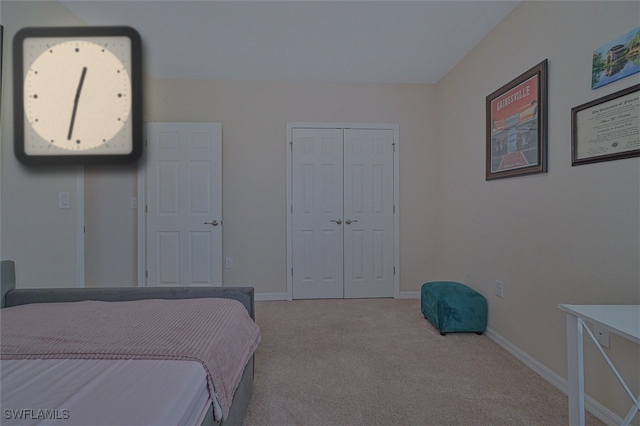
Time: h=12 m=32
